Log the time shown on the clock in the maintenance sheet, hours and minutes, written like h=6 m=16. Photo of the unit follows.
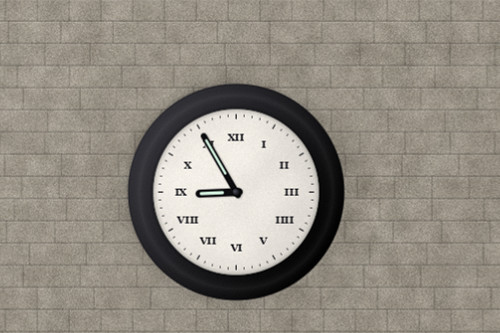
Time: h=8 m=55
